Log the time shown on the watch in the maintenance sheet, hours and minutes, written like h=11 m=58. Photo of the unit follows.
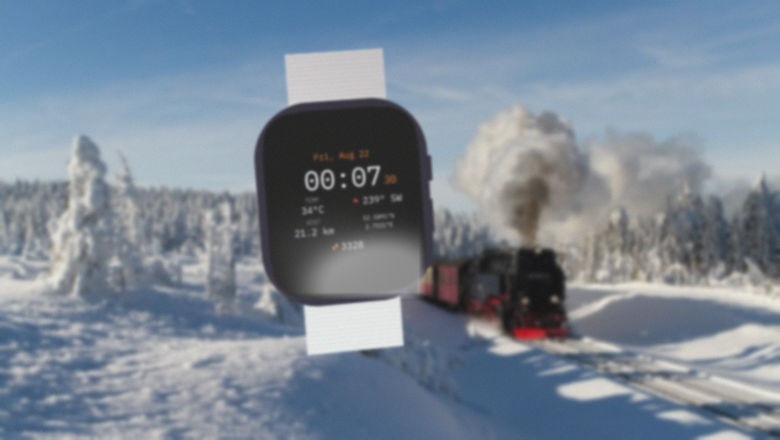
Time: h=0 m=7
